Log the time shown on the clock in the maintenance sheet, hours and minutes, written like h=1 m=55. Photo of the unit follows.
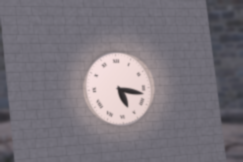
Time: h=5 m=17
